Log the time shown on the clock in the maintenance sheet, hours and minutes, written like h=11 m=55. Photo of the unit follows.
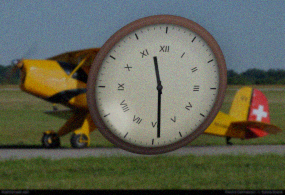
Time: h=11 m=29
